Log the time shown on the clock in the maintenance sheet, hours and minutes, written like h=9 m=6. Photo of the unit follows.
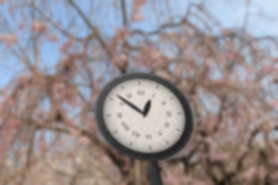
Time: h=12 m=52
